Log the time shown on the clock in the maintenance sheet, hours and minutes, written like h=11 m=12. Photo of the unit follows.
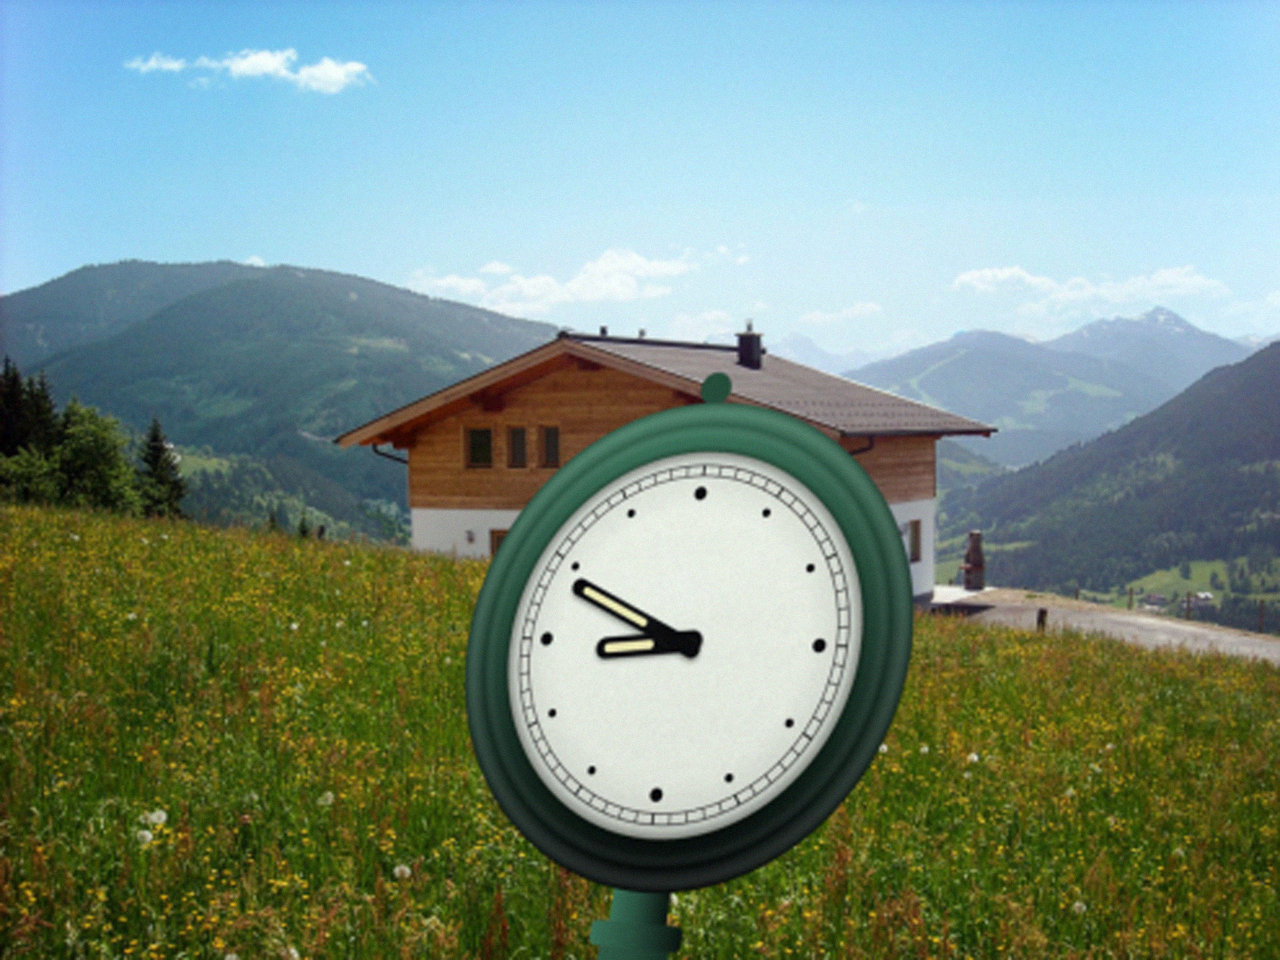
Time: h=8 m=49
